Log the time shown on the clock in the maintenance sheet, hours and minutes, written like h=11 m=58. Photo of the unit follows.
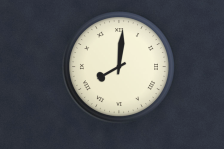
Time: h=8 m=1
